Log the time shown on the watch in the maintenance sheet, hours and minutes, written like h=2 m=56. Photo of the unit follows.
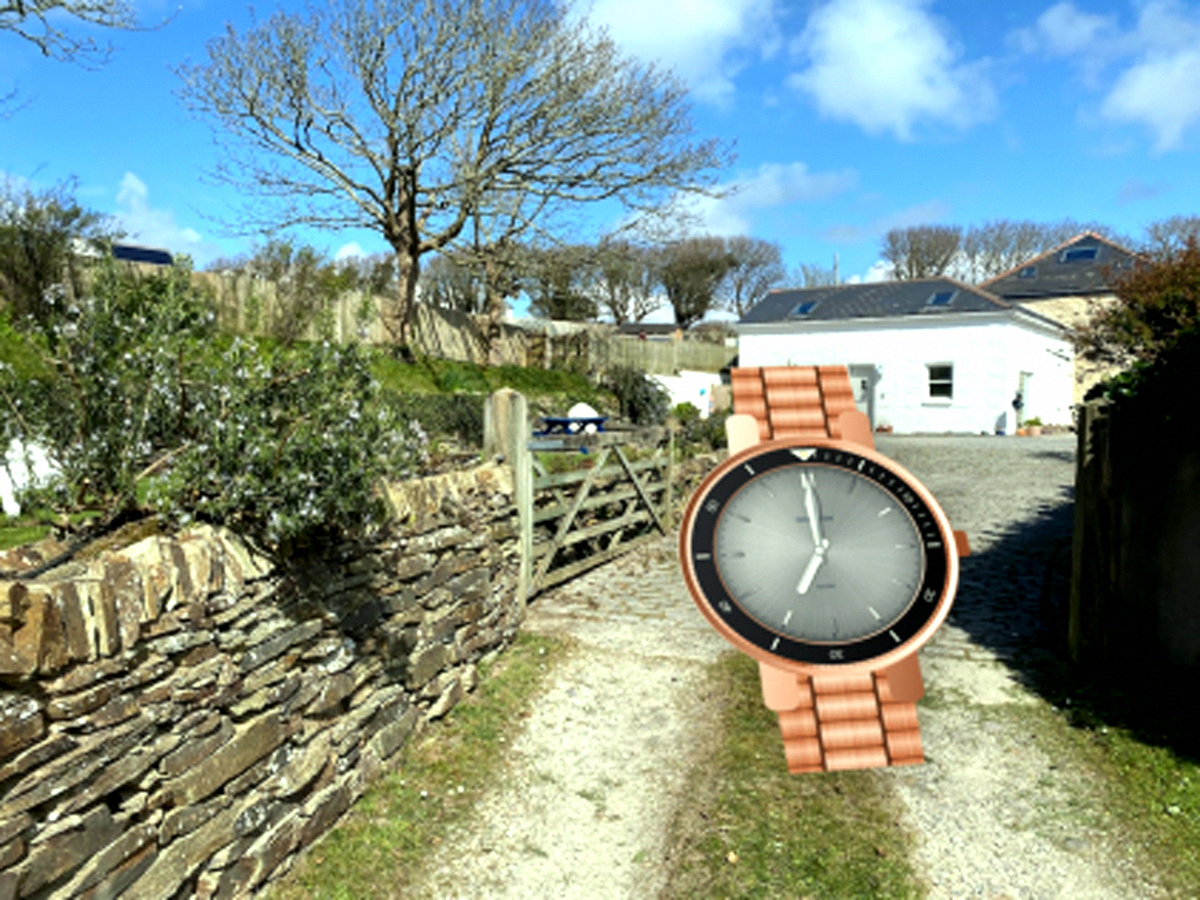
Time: h=7 m=0
